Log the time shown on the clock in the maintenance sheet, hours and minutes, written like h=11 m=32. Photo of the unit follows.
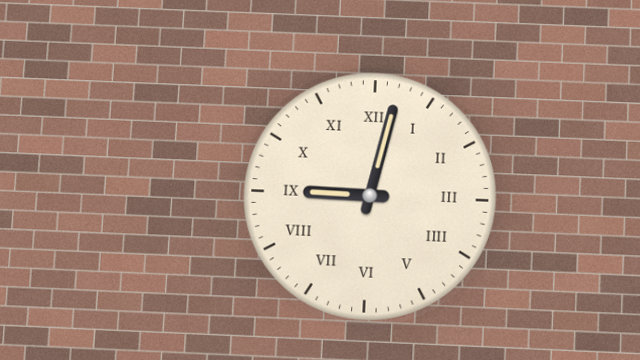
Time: h=9 m=2
